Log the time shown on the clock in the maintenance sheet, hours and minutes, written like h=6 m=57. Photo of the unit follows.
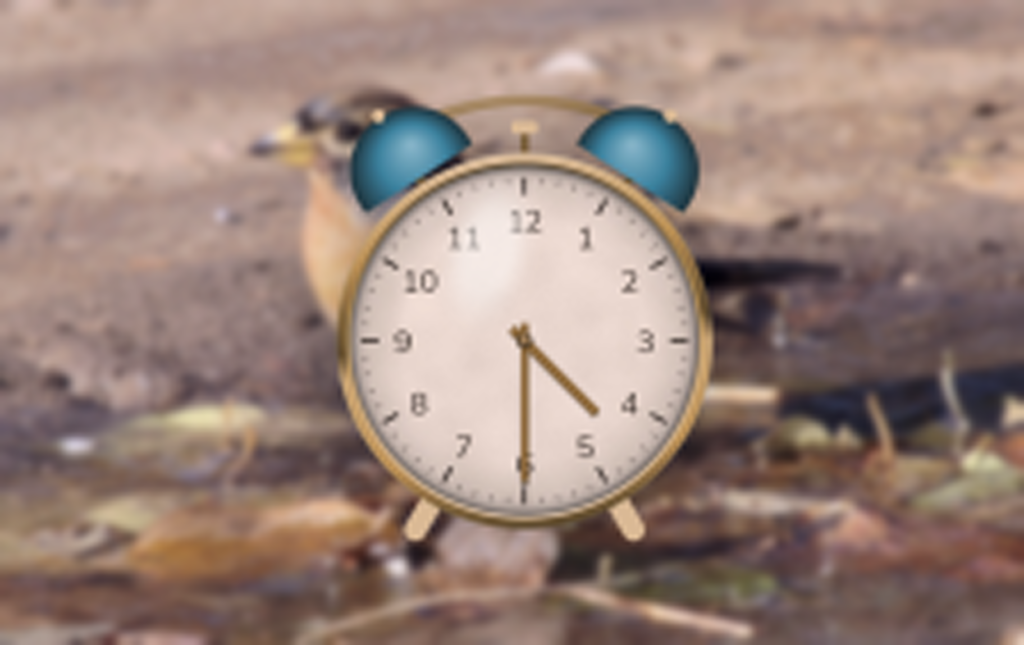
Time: h=4 m=30
